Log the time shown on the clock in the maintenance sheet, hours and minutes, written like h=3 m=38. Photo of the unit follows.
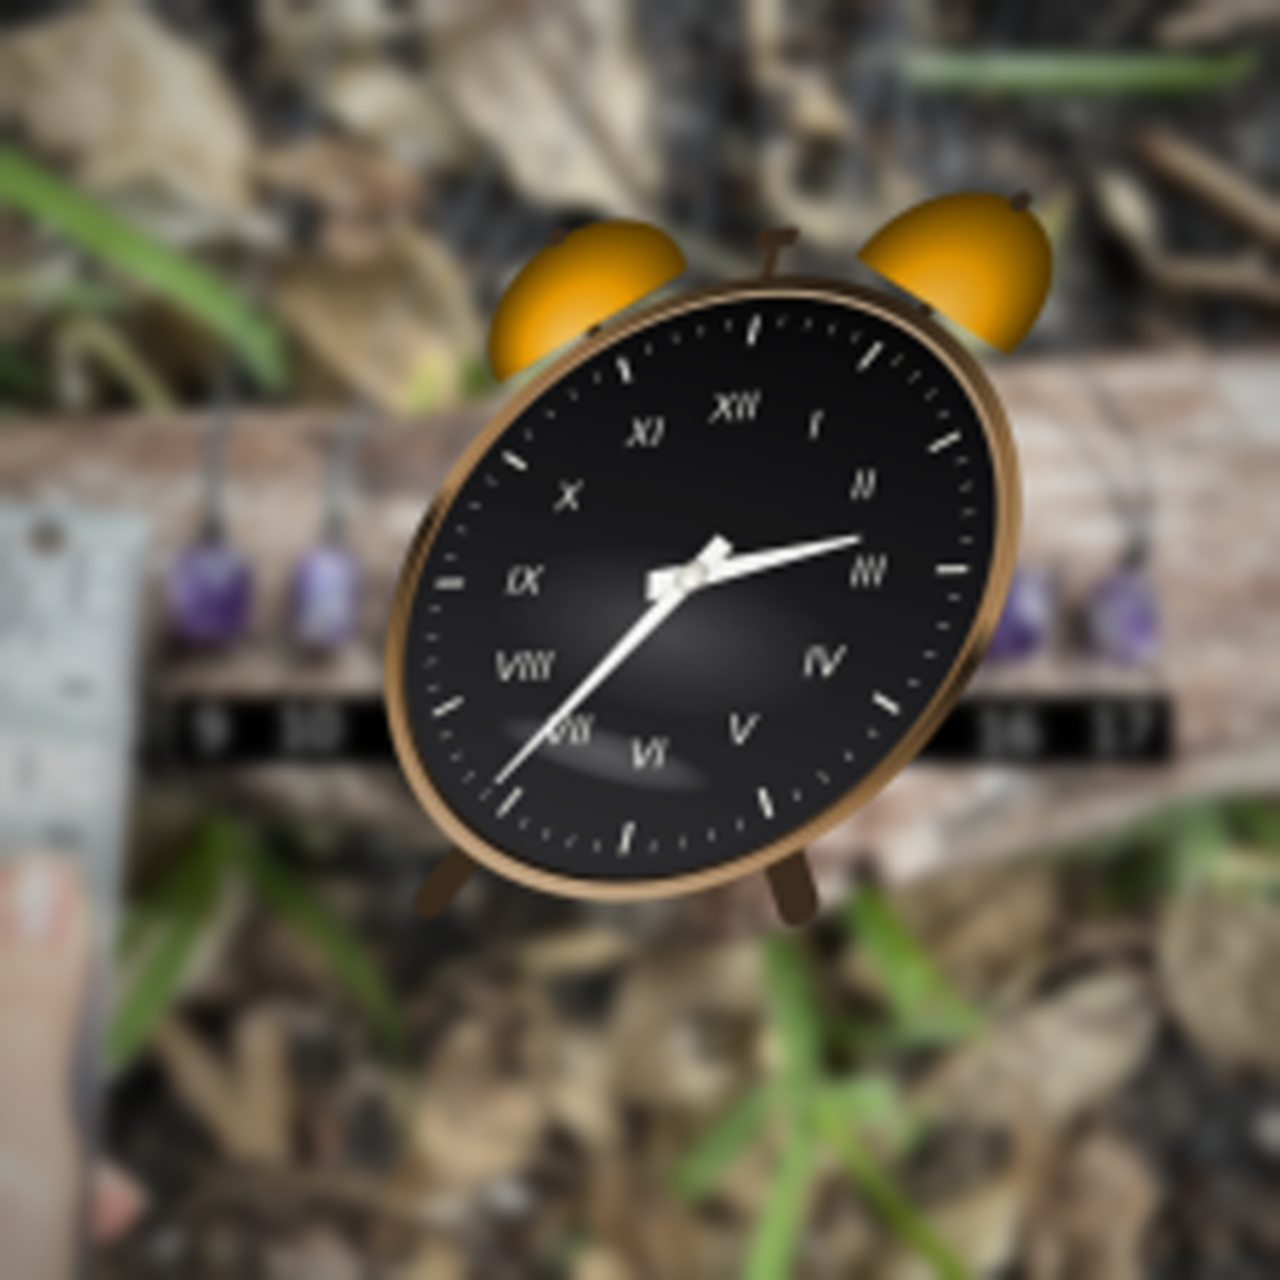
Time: h=2 m=36
